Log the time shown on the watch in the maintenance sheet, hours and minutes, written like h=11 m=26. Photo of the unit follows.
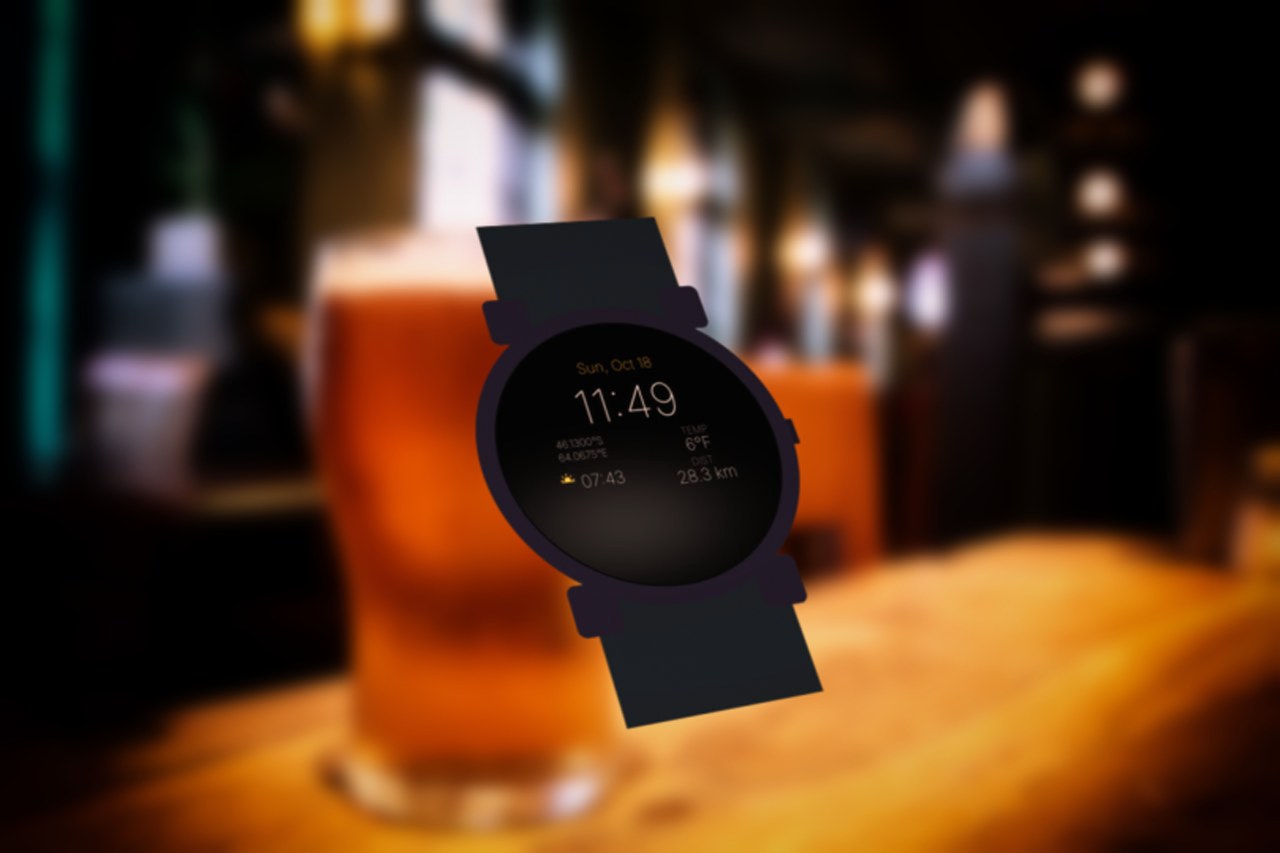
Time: h=11 m=49
